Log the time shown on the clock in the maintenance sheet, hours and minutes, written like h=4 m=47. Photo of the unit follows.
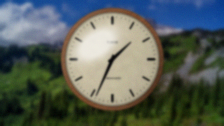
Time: h=1 m=34
